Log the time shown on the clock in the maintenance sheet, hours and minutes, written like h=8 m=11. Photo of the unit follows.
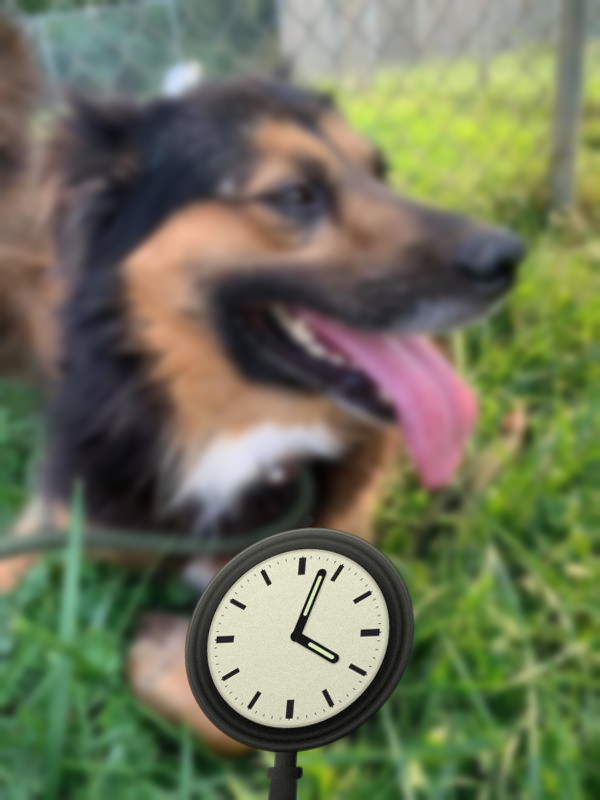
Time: h=4 m=3
